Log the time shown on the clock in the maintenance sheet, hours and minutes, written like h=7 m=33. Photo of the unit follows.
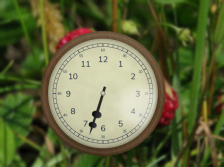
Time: h=6 m=33
